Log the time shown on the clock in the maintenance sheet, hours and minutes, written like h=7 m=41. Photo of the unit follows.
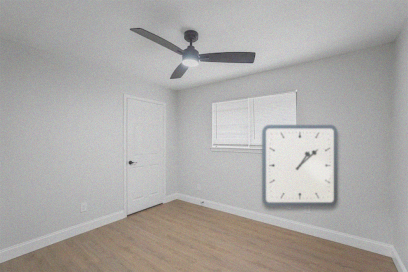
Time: h=1 m=8
